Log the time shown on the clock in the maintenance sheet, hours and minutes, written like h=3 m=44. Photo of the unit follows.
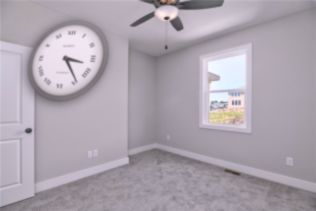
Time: h=3 m=24
